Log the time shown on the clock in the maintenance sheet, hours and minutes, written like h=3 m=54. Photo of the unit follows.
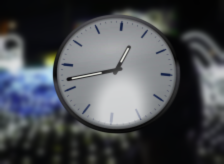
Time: h=12 m=42
